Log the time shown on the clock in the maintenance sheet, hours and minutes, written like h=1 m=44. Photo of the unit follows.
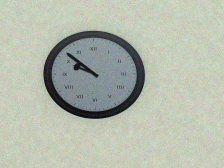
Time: h=9 m=52
